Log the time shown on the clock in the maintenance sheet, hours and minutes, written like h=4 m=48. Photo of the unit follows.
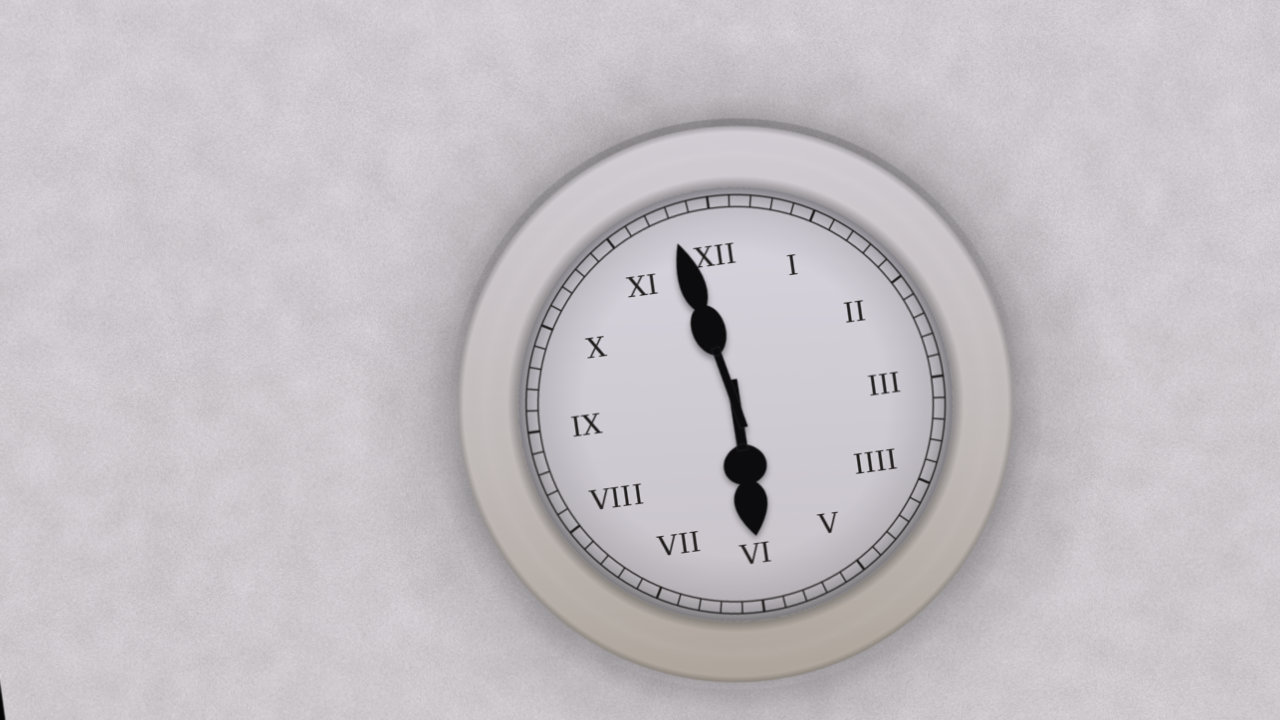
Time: h=5 m=58
